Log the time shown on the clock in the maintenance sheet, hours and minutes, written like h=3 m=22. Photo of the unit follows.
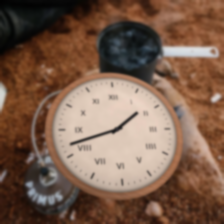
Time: h=1 m=42
